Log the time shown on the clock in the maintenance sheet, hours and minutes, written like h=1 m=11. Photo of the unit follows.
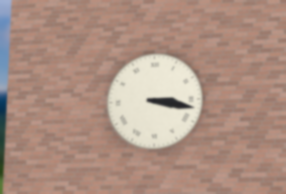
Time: h=3 m=17
